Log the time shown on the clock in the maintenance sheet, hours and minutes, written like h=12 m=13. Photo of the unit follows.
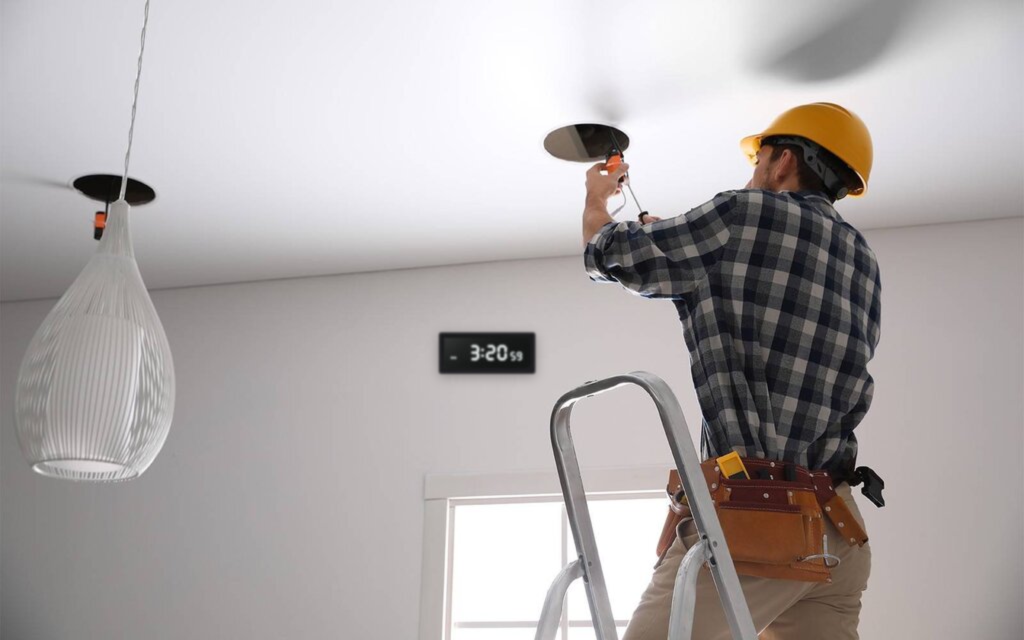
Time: h=3 m=20
